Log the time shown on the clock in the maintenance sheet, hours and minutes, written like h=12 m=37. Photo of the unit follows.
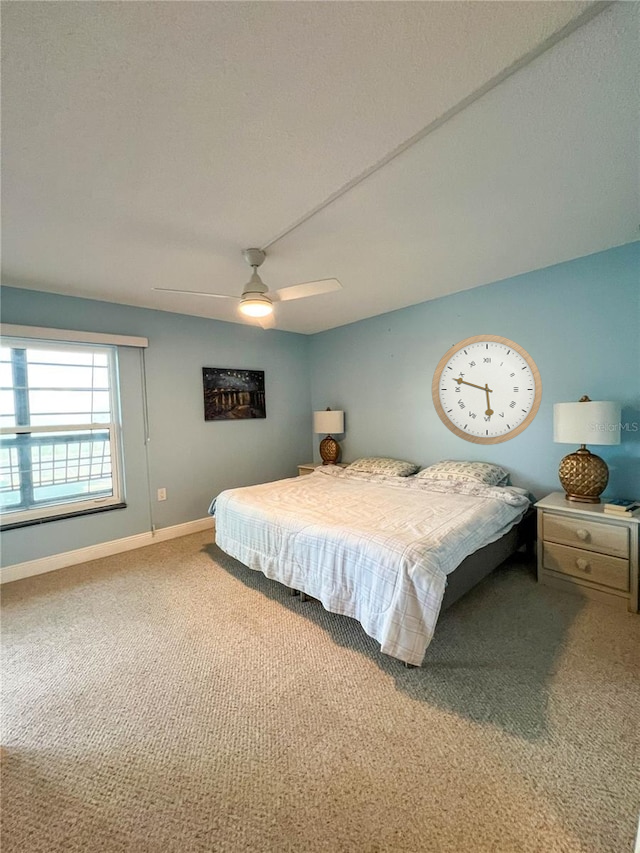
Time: h=5 m=48
